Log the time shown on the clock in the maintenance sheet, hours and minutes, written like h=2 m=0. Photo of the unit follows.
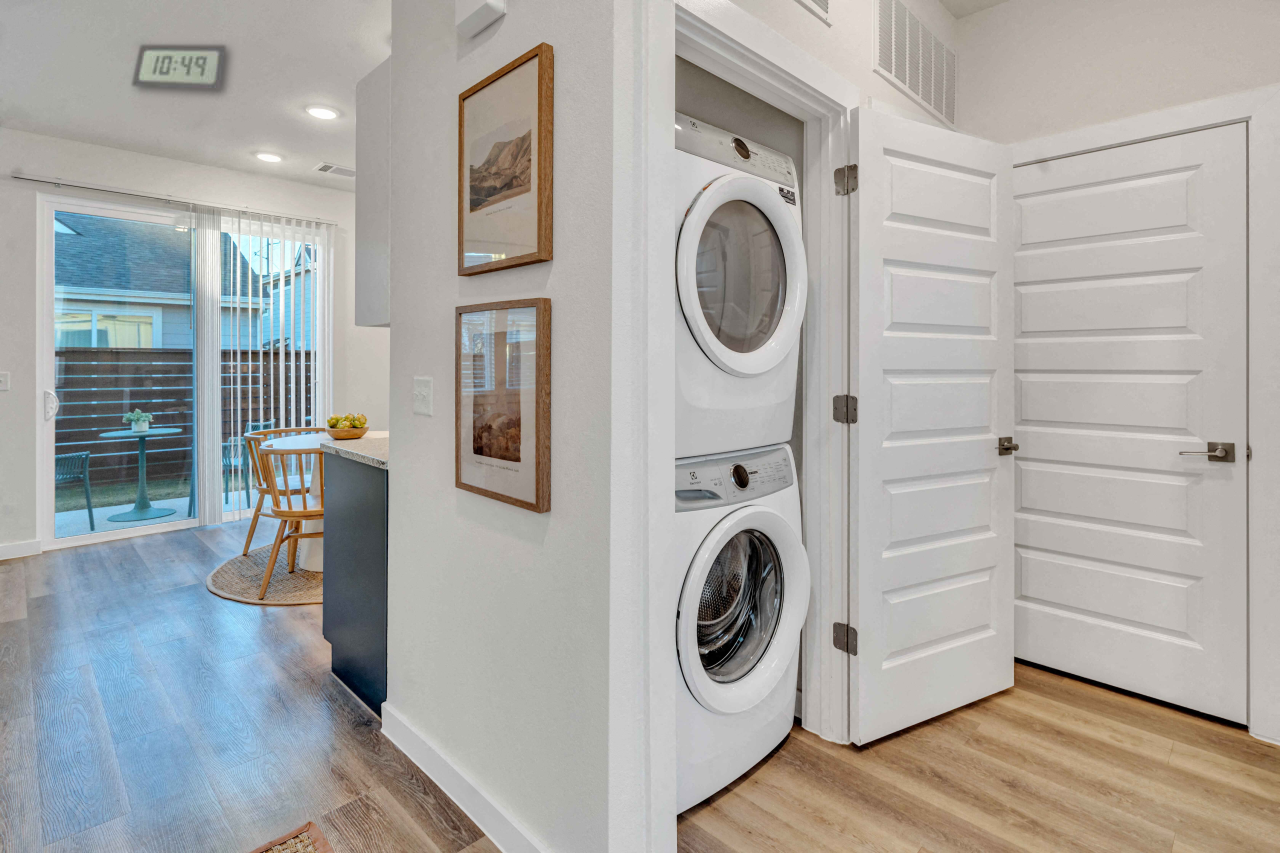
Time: h=10 m=49
